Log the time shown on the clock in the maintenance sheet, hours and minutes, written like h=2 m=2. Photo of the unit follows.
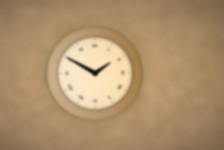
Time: h=1 m=50
